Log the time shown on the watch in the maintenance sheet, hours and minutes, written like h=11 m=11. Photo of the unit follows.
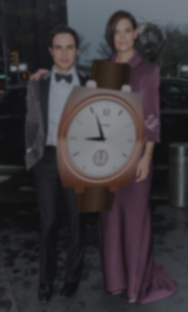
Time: h=8 m=56
